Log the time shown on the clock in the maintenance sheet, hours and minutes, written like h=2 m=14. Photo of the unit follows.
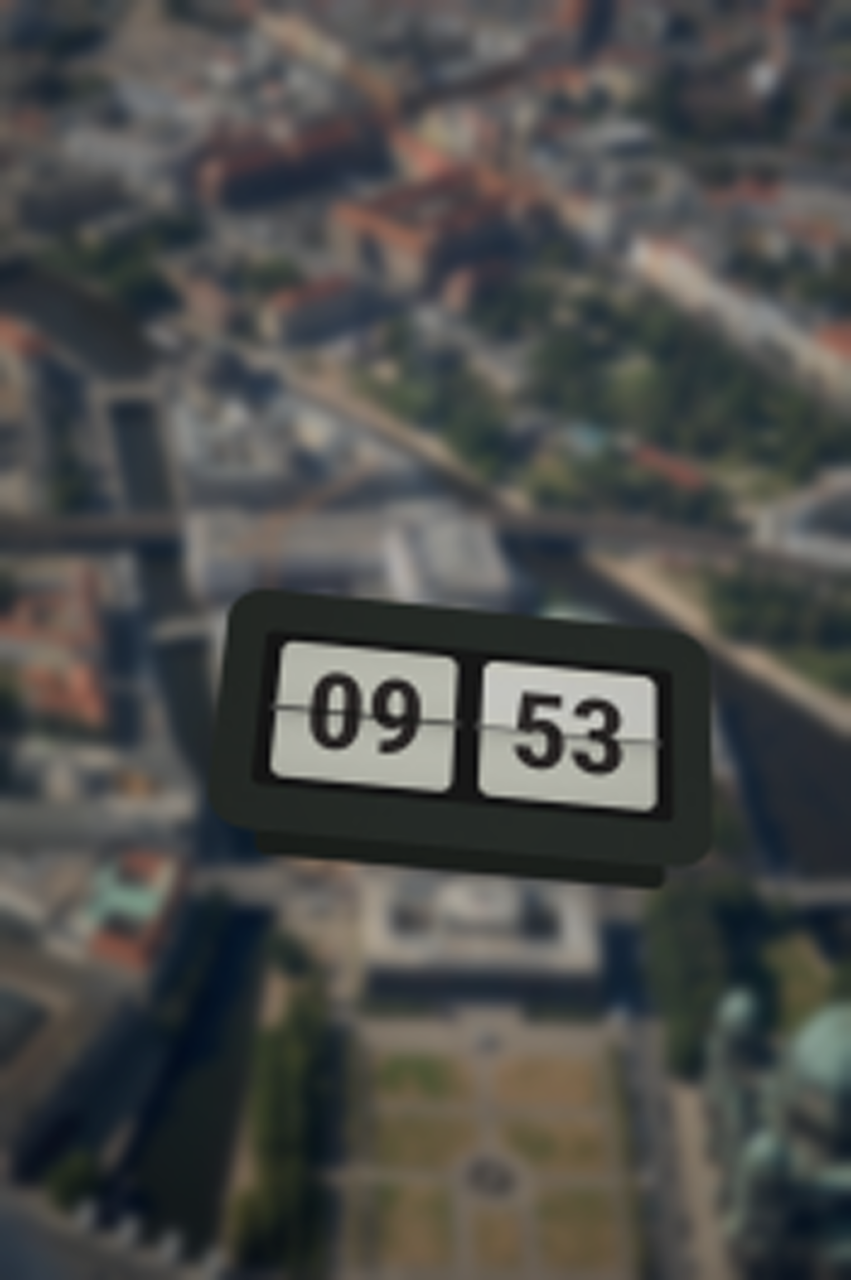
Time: h=9 m=53
